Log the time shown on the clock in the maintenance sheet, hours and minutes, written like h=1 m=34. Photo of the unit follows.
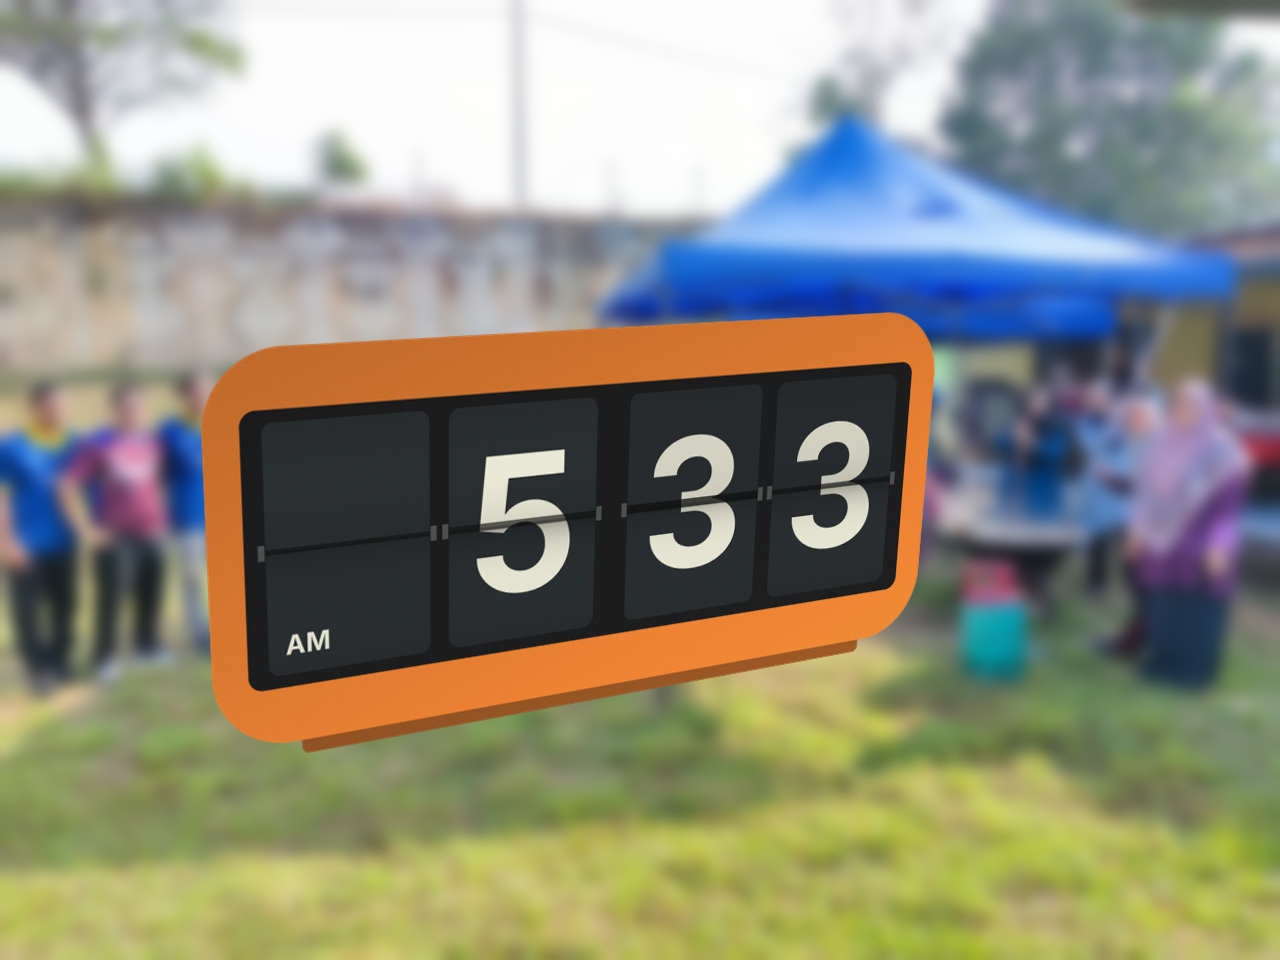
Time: h=5 m=33
